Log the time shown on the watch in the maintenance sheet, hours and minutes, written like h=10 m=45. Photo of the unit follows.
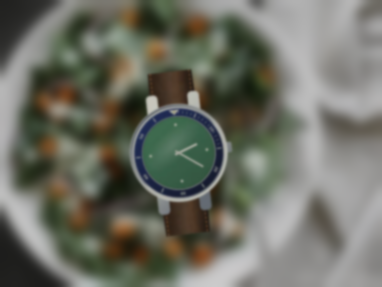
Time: h=2 m=21
